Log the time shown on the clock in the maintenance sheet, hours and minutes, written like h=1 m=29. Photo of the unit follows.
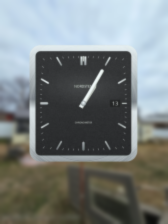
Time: h=1 m=5
